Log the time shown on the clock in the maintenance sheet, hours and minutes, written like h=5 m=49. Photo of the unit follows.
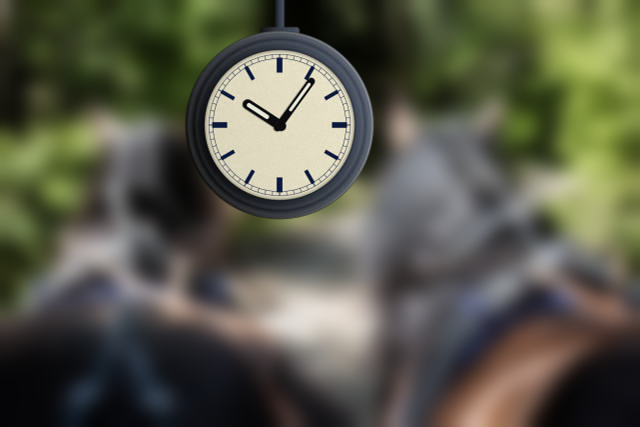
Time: h=10 m=6
